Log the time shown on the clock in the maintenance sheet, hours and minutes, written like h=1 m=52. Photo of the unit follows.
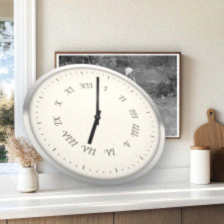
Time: h=7 m=3
